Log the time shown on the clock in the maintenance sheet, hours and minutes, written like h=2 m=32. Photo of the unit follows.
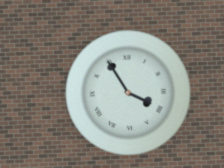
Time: h=3 m=55
